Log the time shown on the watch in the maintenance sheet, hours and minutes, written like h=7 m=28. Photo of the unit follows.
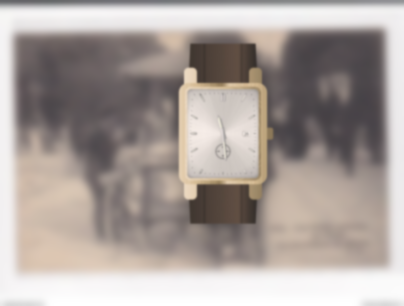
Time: h=11 m=29
